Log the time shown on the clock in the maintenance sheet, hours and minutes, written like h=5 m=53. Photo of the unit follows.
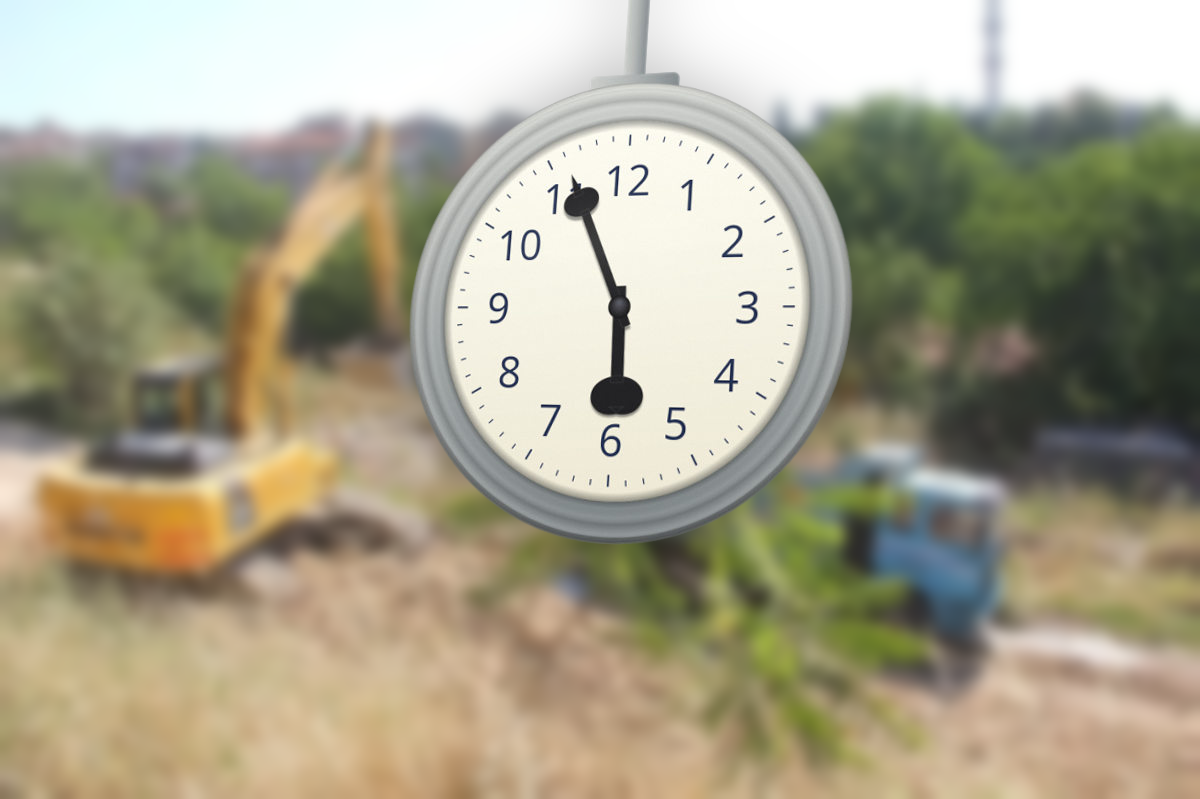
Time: h=5 m=56
